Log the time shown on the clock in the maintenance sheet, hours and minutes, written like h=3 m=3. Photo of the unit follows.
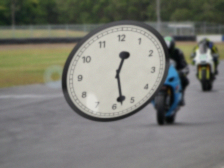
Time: h=12 m=28
